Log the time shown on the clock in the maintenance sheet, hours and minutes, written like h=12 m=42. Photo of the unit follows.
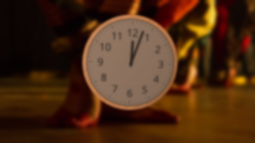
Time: h=12 m=3
